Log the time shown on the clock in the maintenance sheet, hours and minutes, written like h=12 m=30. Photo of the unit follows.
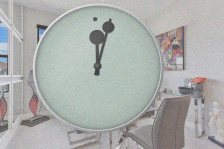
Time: h=12 m=3
